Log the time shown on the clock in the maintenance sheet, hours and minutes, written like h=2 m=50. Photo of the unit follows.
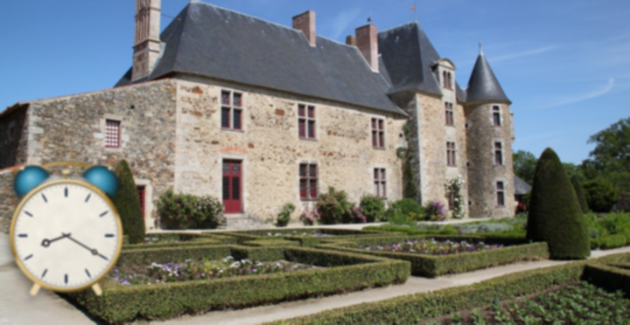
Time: h=8 m=20
